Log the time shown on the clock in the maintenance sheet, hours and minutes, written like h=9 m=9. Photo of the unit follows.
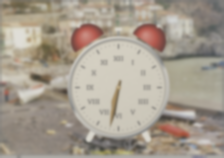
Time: h=6 m=32
